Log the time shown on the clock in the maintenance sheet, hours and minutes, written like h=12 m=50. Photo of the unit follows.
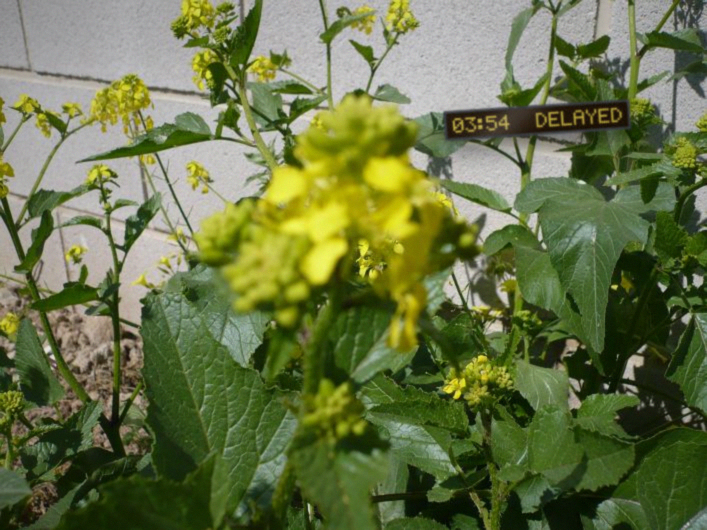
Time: h=3 m=54
